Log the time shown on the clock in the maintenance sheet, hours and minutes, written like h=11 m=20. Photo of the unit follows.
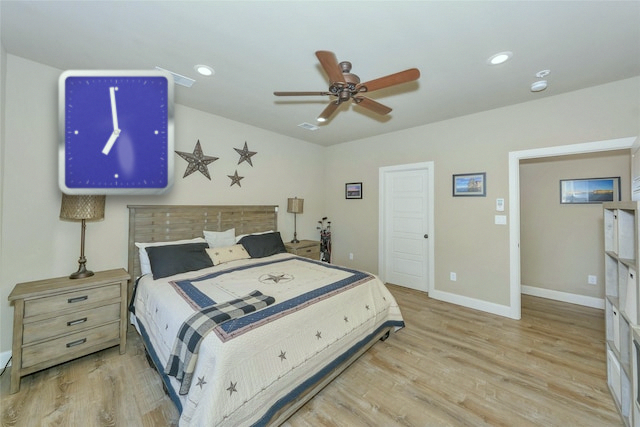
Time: h=6 m=59
